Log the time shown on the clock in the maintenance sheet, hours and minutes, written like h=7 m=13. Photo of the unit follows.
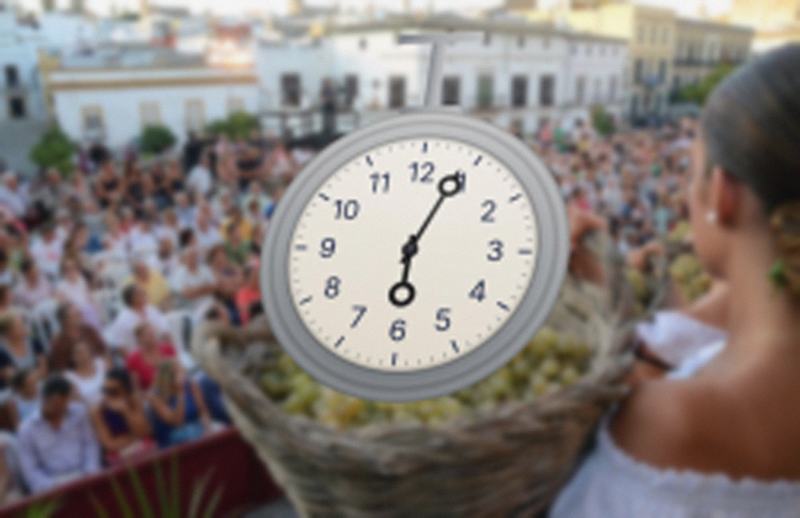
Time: h=6 m=4
